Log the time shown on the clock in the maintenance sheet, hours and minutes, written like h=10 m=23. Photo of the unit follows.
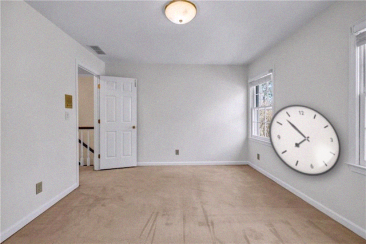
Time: h=7 m=53
